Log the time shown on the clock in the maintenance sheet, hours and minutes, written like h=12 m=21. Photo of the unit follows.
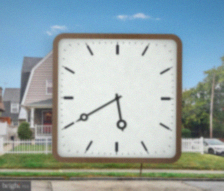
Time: h=5 m=40
